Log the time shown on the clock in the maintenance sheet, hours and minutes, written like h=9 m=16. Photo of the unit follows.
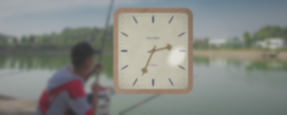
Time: h=2 m=34
